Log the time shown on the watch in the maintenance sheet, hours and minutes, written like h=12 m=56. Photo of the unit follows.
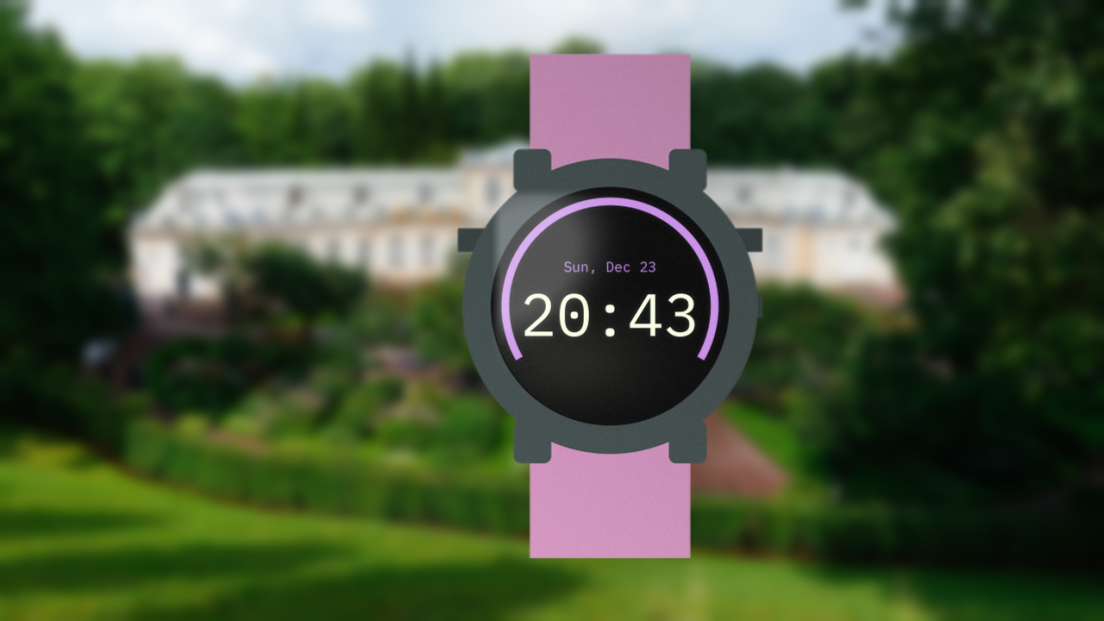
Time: h=20 m=43
